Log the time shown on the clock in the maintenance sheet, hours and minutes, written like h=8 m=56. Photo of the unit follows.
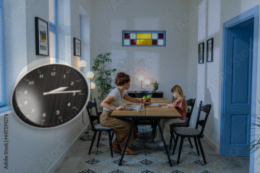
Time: h=2 m=14
